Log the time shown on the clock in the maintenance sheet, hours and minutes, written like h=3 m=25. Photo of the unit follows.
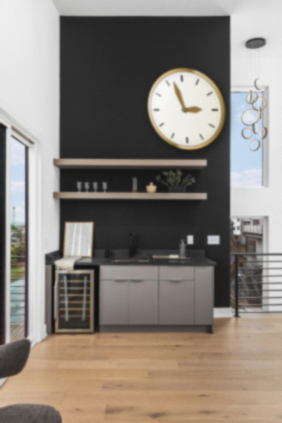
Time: h=2 m=57
